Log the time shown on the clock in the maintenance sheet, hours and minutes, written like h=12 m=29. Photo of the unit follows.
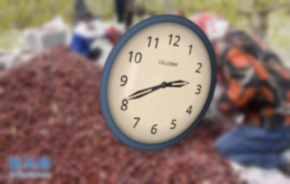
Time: h=2 m=41
